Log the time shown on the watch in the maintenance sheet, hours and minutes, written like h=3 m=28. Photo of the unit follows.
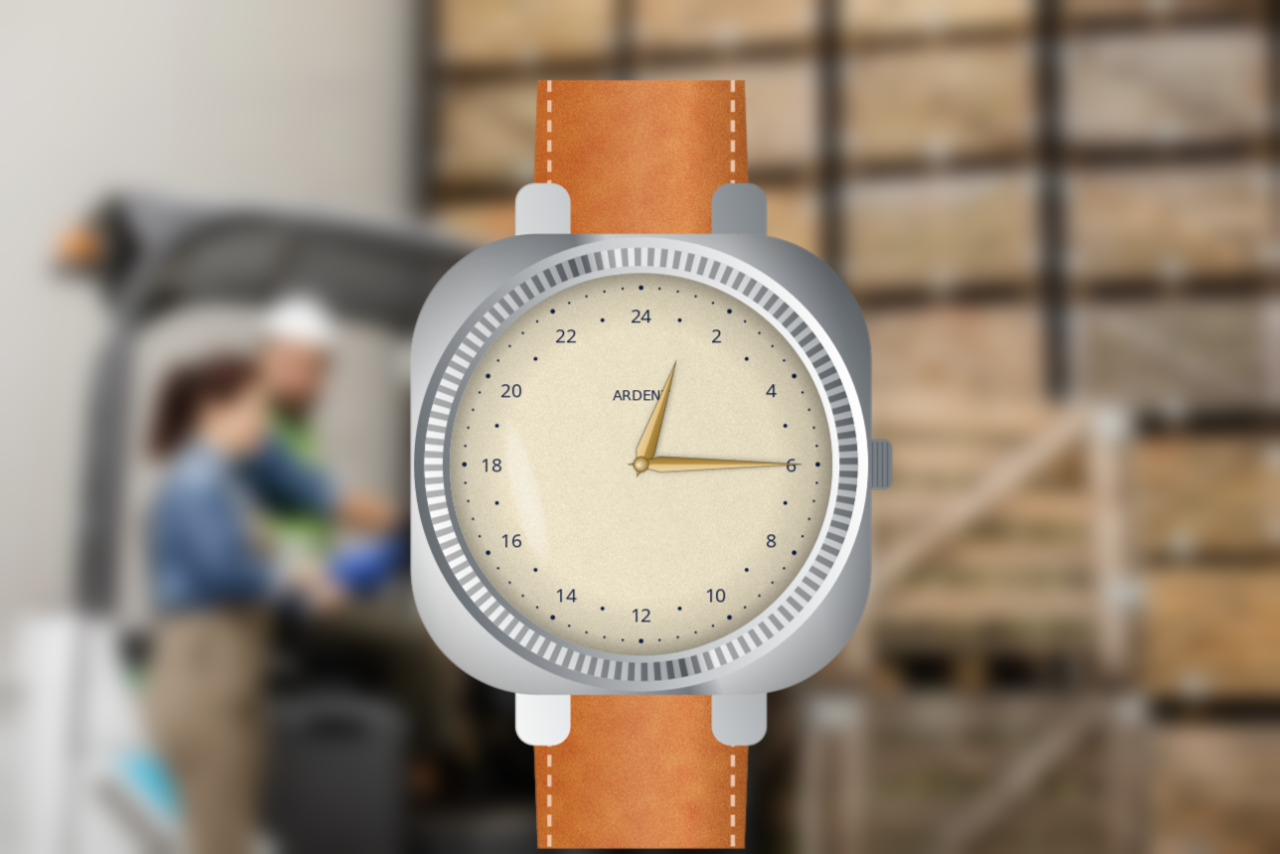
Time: h=1 m=15
